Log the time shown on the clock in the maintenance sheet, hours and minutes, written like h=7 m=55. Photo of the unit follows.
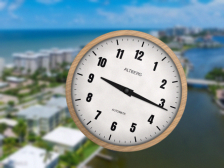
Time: h=9 m=16
